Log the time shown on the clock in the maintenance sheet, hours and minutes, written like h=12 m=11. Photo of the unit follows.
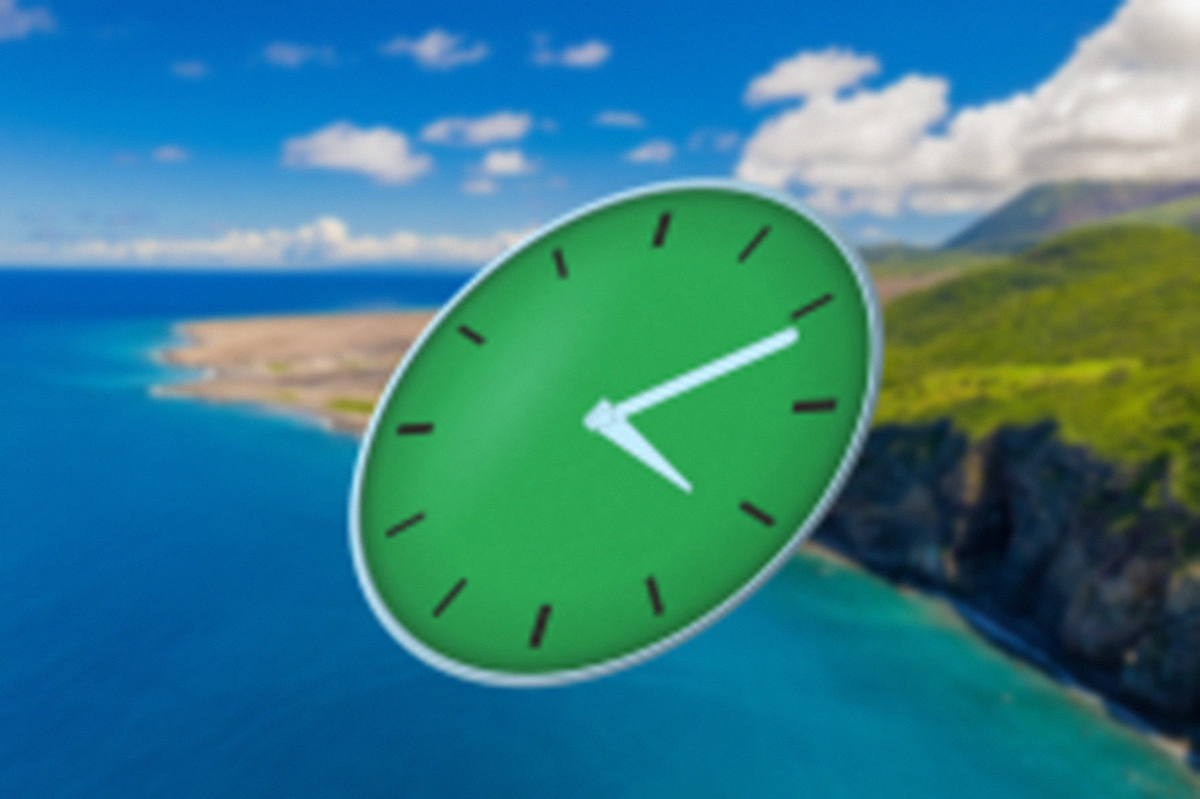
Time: h=4 m=11
